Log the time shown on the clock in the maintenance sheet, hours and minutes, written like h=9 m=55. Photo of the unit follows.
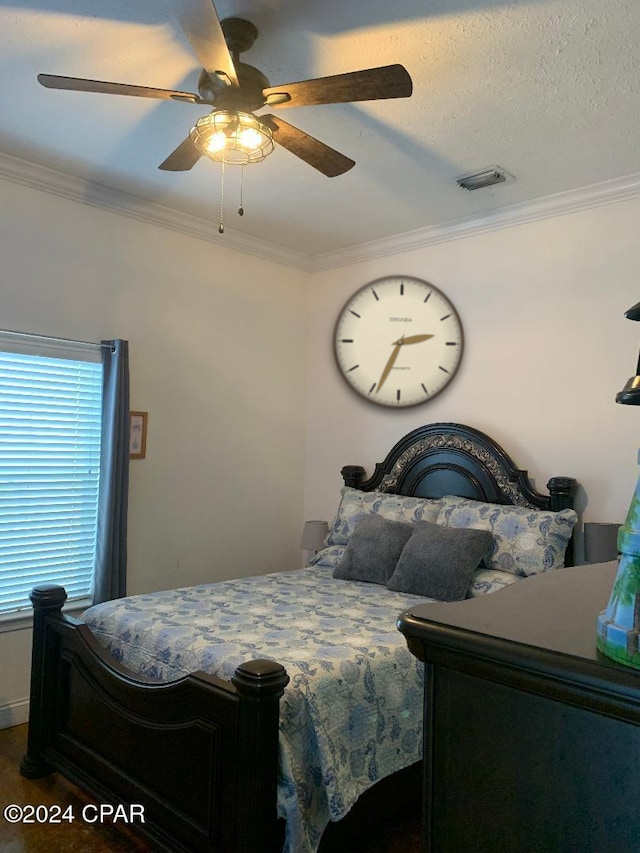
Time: h=2 m=34
